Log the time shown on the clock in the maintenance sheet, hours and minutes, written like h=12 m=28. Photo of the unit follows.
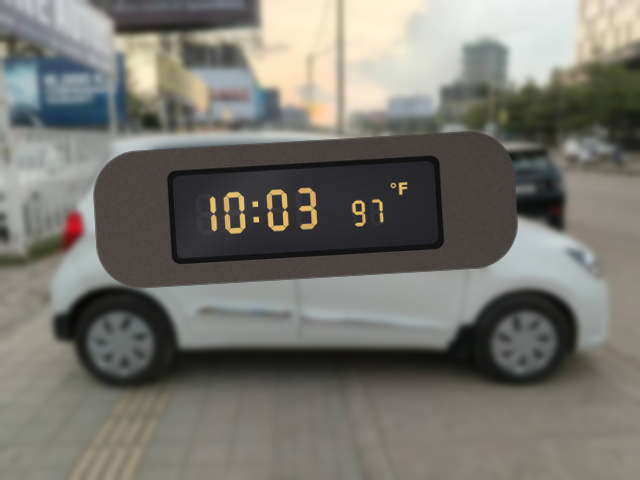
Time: h=10 m=3
